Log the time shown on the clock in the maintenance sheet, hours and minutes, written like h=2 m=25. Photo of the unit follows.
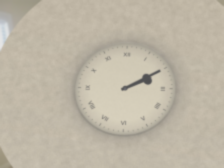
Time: h=2 m=10
